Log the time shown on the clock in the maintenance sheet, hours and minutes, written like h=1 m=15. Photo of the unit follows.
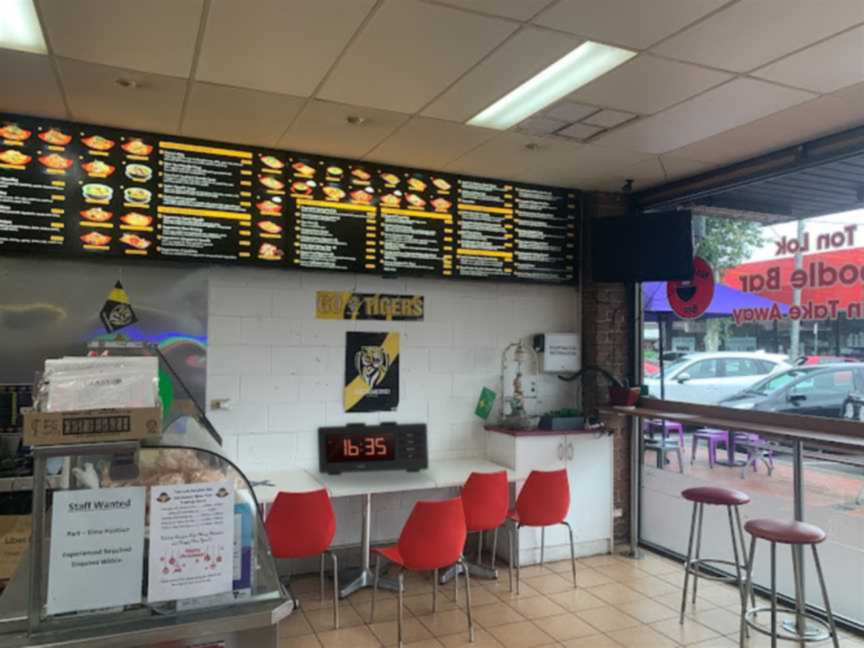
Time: h=16 m=35
